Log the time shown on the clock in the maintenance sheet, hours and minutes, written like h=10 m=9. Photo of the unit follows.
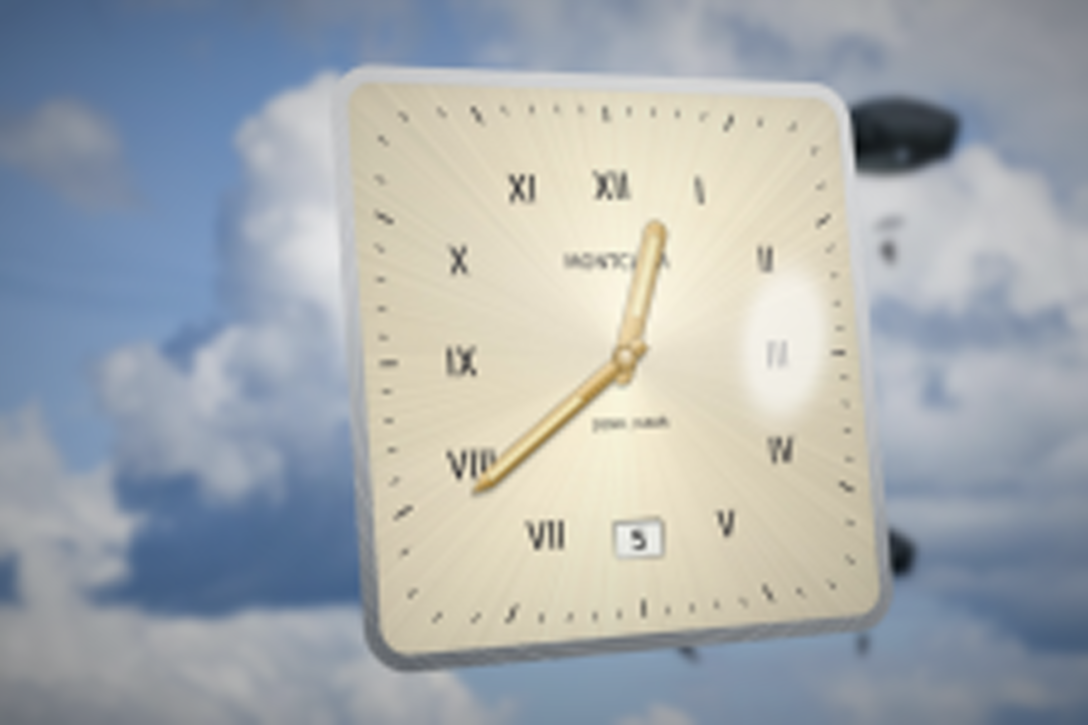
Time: h=12 m=39
